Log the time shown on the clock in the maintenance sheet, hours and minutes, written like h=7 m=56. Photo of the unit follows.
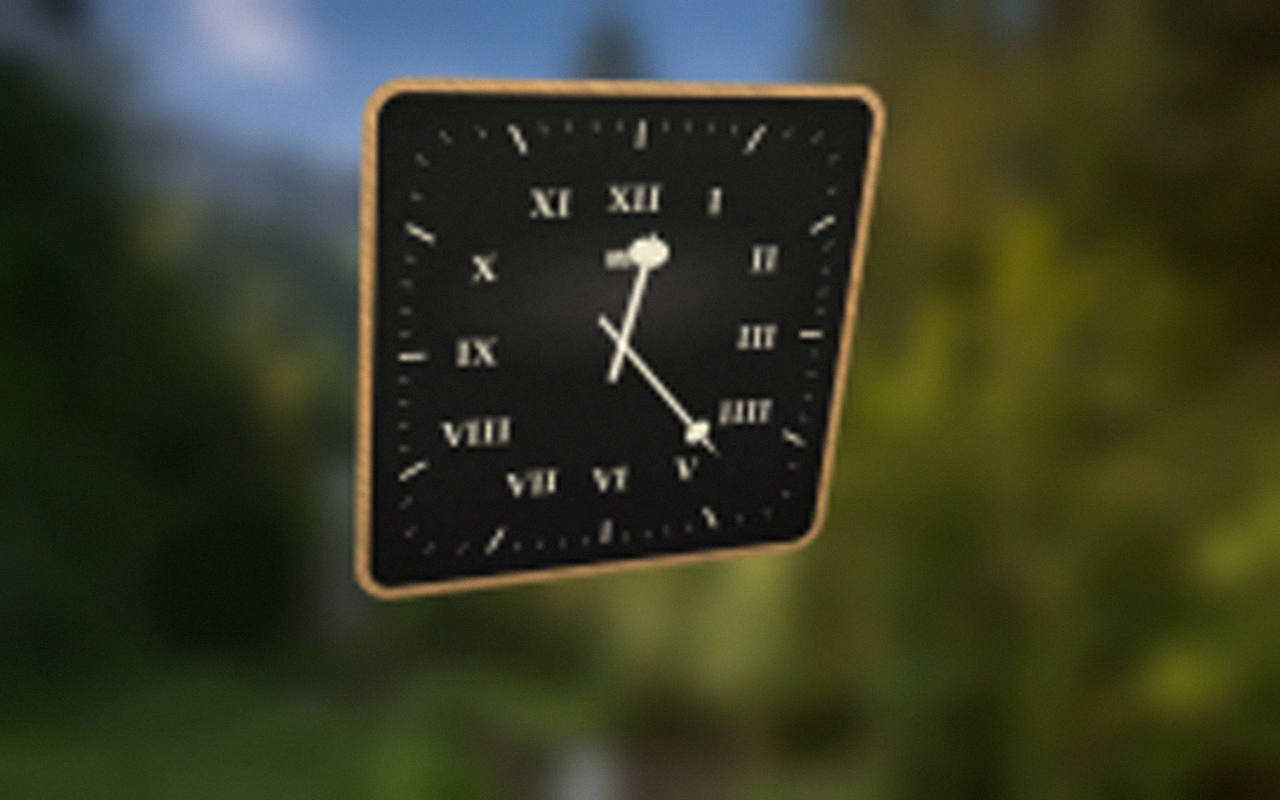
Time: h=12 m=23
